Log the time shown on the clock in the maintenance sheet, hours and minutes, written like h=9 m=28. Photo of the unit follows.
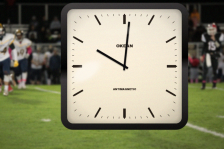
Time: h=10 m=1
